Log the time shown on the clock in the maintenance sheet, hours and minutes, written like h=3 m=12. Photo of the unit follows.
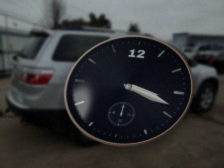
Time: h=3 m=18
